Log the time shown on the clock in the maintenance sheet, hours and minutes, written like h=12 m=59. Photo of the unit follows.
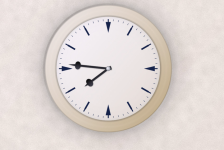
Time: h=7 m=46
